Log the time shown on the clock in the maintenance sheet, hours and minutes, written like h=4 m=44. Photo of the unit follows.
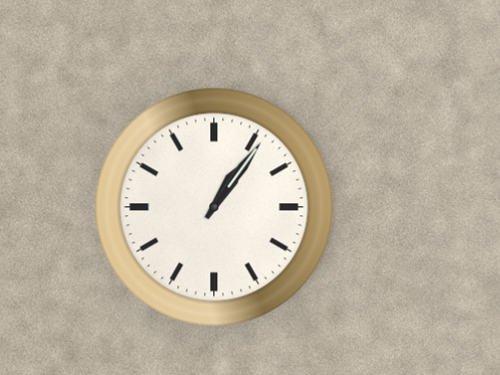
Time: h=1 m=6
